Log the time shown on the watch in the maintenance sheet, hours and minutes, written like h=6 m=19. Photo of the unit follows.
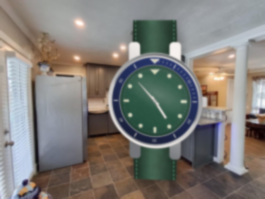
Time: h=4 m=53
